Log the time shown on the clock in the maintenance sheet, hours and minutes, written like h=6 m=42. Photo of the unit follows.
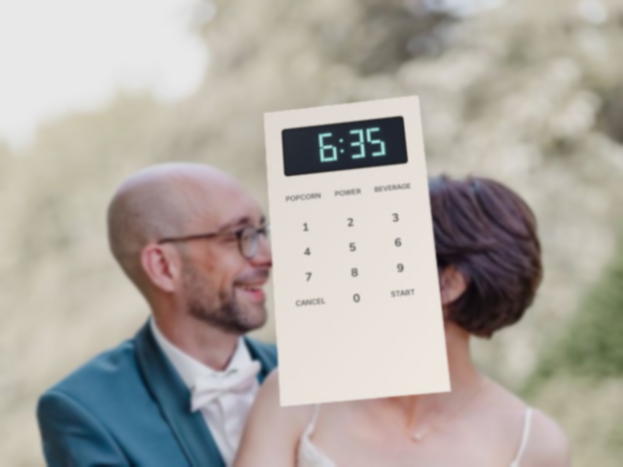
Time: h=6 m=35
